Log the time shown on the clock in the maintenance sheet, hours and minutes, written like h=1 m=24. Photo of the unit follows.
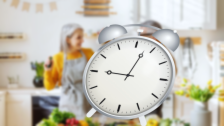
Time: h=9 m=3
